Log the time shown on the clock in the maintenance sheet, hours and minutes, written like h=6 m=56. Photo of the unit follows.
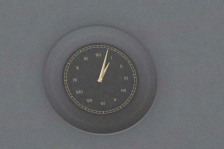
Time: h=1 m=3
